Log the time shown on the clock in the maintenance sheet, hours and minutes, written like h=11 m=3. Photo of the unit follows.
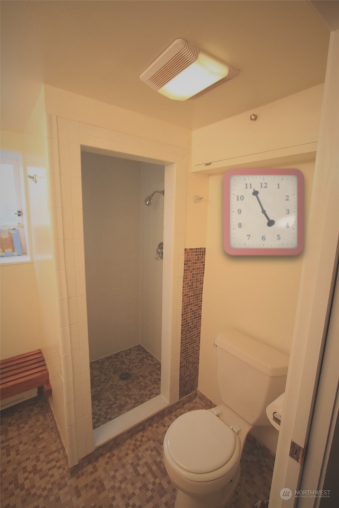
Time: h=4 m=56
